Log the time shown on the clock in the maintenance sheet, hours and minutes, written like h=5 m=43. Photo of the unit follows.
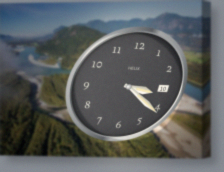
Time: h=3 m=21
